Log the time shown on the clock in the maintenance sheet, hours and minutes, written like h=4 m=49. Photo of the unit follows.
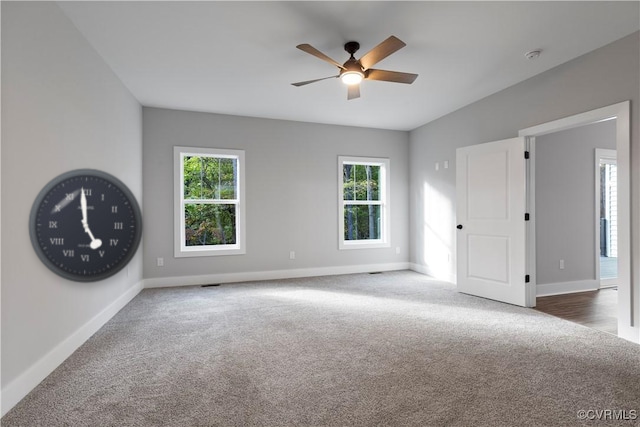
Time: h=4 m=59
